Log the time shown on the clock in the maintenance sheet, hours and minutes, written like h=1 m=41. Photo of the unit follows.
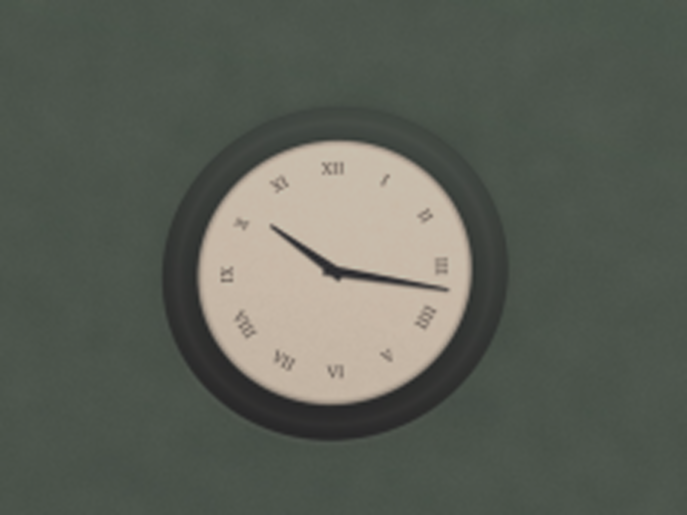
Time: h=10 m=17
